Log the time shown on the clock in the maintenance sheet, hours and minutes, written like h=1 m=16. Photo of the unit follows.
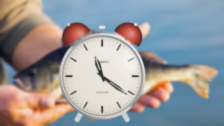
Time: h=11 m=21
